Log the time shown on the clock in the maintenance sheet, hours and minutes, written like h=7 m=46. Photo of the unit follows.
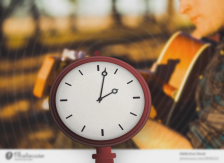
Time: h=2 m=2
